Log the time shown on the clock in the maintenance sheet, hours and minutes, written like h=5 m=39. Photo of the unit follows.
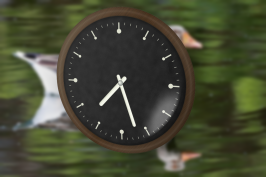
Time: h=7 m=27
